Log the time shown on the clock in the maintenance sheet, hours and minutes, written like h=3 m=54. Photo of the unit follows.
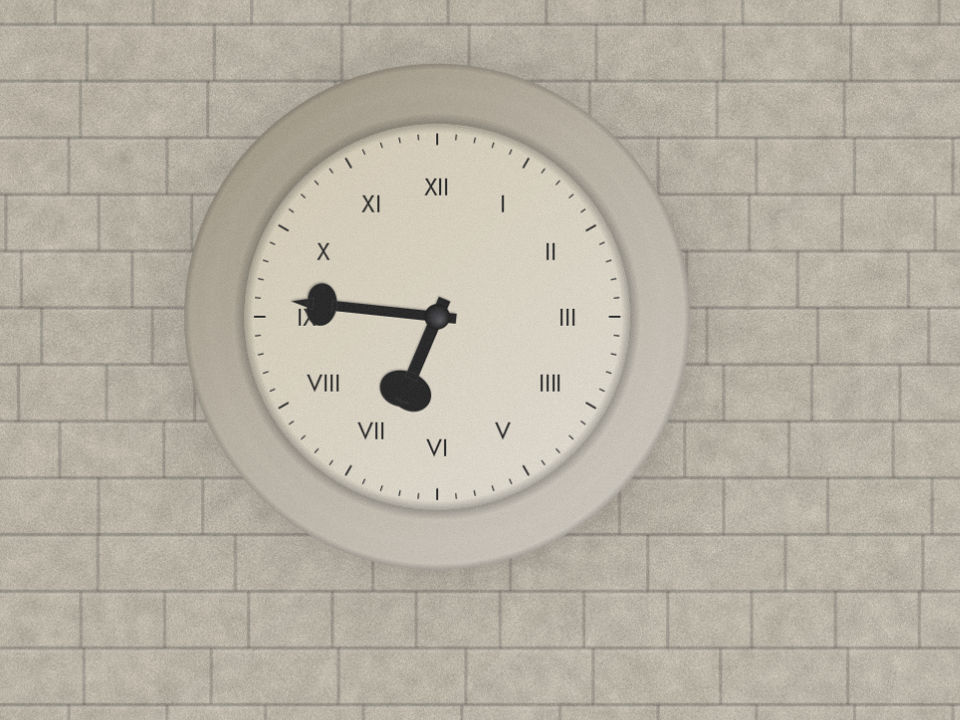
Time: h=6 m=46
